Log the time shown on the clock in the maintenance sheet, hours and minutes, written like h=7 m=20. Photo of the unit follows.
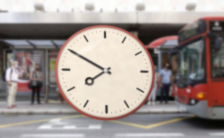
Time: h=7 m=50
